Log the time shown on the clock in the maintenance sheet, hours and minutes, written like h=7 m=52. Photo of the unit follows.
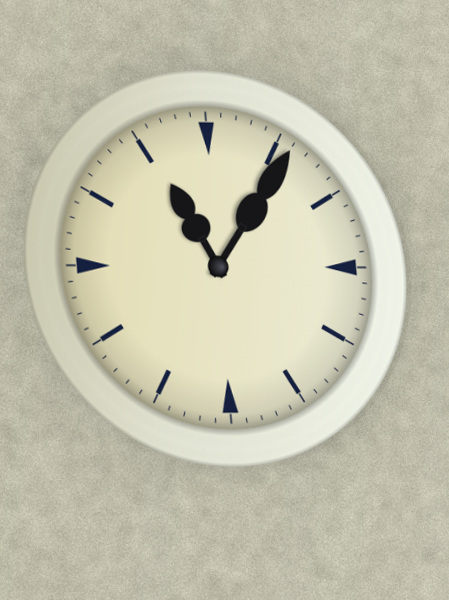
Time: h=11 m=6
